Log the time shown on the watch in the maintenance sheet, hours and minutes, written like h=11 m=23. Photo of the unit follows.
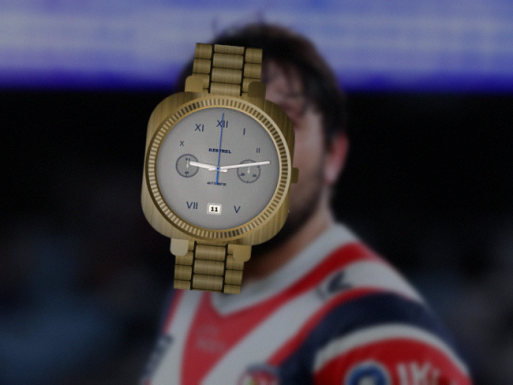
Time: h=9 m=13
